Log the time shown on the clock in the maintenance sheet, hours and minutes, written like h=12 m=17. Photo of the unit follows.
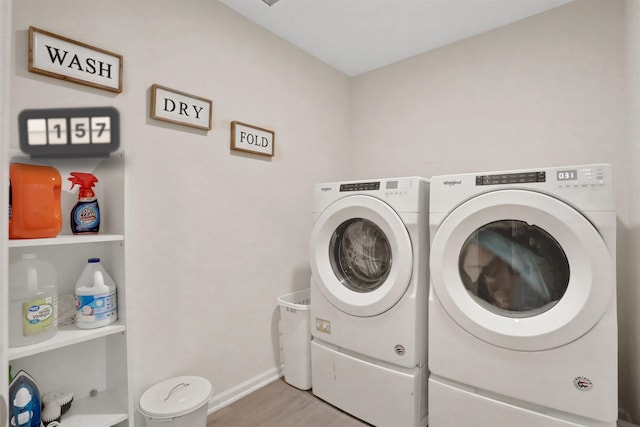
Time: h=1 m=57
